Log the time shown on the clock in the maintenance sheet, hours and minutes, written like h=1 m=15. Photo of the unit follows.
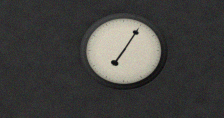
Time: h=7 m=5
